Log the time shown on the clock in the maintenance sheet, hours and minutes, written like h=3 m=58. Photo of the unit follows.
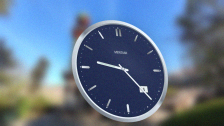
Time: h=9 m=23
